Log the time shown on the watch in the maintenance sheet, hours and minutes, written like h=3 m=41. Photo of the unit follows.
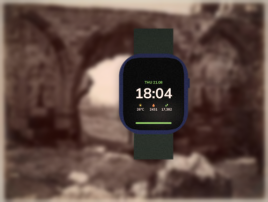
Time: h=18 m=4
